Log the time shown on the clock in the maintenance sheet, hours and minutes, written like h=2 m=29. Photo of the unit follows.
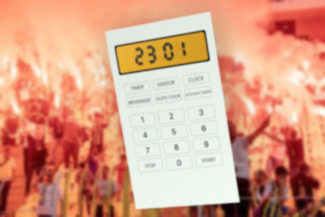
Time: h=23 m=1
